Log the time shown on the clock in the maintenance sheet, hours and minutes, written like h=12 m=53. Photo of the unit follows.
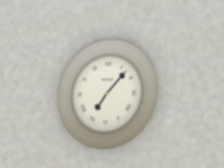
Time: h=7 m=7
